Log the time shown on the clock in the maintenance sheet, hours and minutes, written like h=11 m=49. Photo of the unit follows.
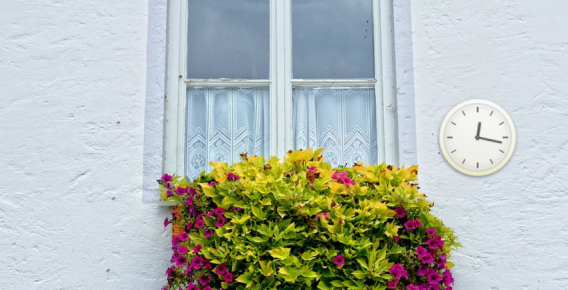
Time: h=12 m=17
